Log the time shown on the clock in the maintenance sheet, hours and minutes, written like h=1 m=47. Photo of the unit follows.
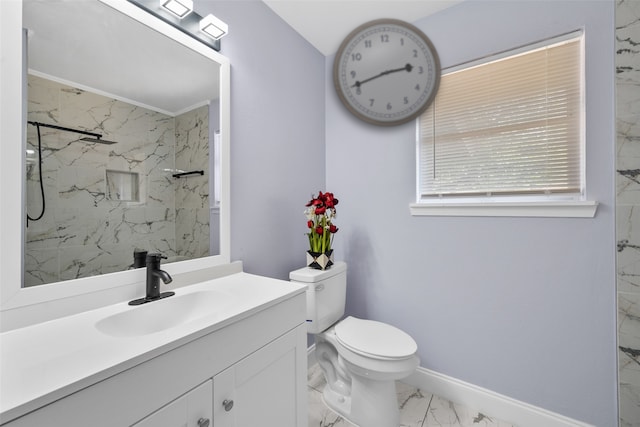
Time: h=2 m=42
